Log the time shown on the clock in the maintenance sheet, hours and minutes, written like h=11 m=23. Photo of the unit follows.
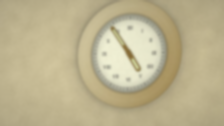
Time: h=4 m=54
